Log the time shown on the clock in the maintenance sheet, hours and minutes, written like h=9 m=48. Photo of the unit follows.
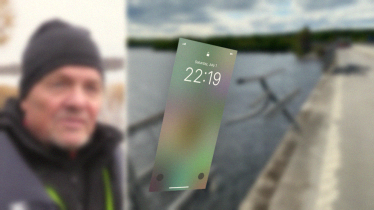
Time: h=22 m=19
